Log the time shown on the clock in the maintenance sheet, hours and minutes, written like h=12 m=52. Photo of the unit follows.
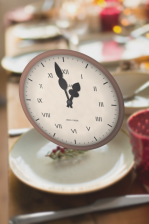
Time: h=12 m=58
